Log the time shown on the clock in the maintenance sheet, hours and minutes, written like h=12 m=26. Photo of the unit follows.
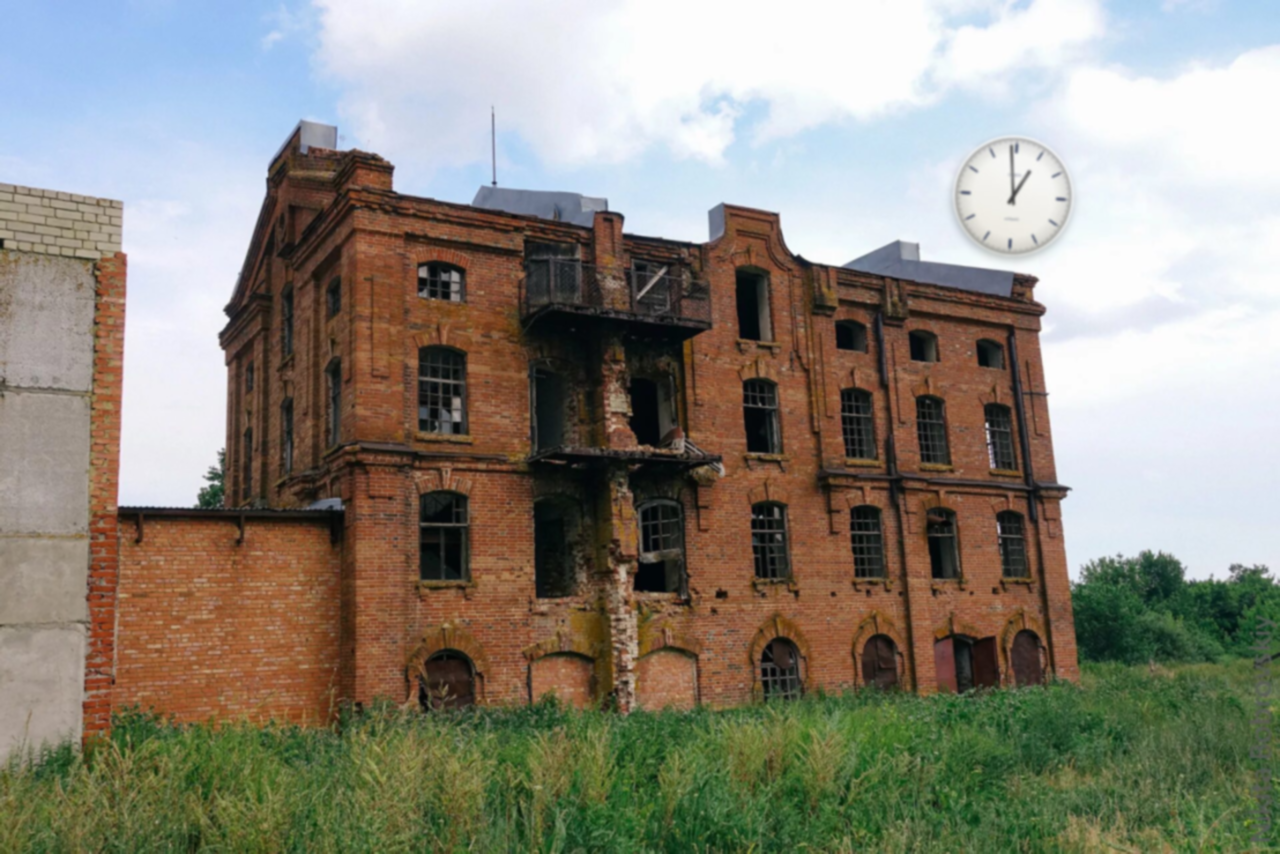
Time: h=12 m=59
